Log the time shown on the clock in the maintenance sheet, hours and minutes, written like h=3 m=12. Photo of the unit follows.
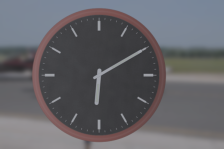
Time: h=6 m=10
